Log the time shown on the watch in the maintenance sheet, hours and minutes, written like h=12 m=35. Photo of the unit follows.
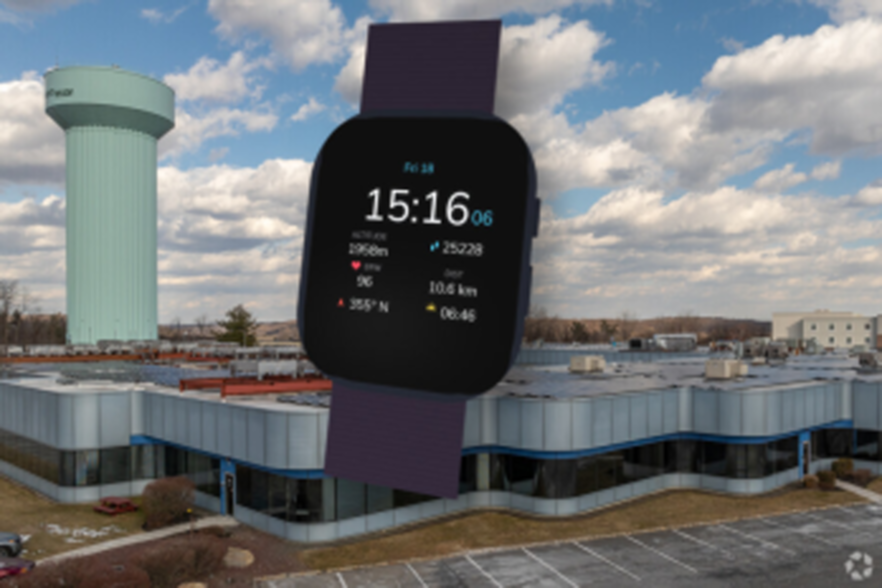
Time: h=15 m=16
